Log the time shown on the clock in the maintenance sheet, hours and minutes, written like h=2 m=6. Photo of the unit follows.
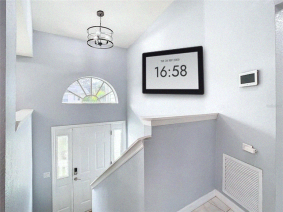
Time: h=16 m=58
